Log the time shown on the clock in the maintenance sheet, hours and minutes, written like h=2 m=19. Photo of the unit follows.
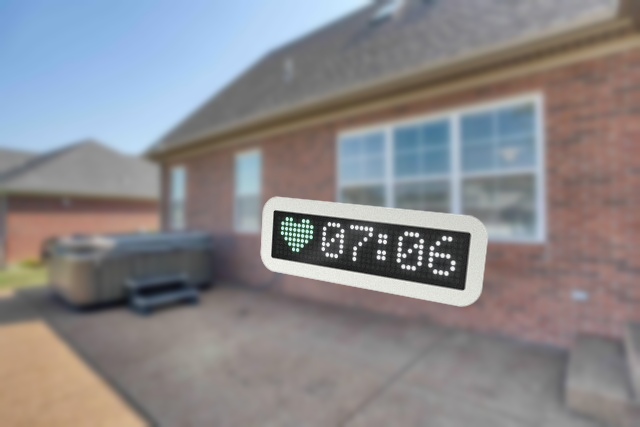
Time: h=7 m=6
